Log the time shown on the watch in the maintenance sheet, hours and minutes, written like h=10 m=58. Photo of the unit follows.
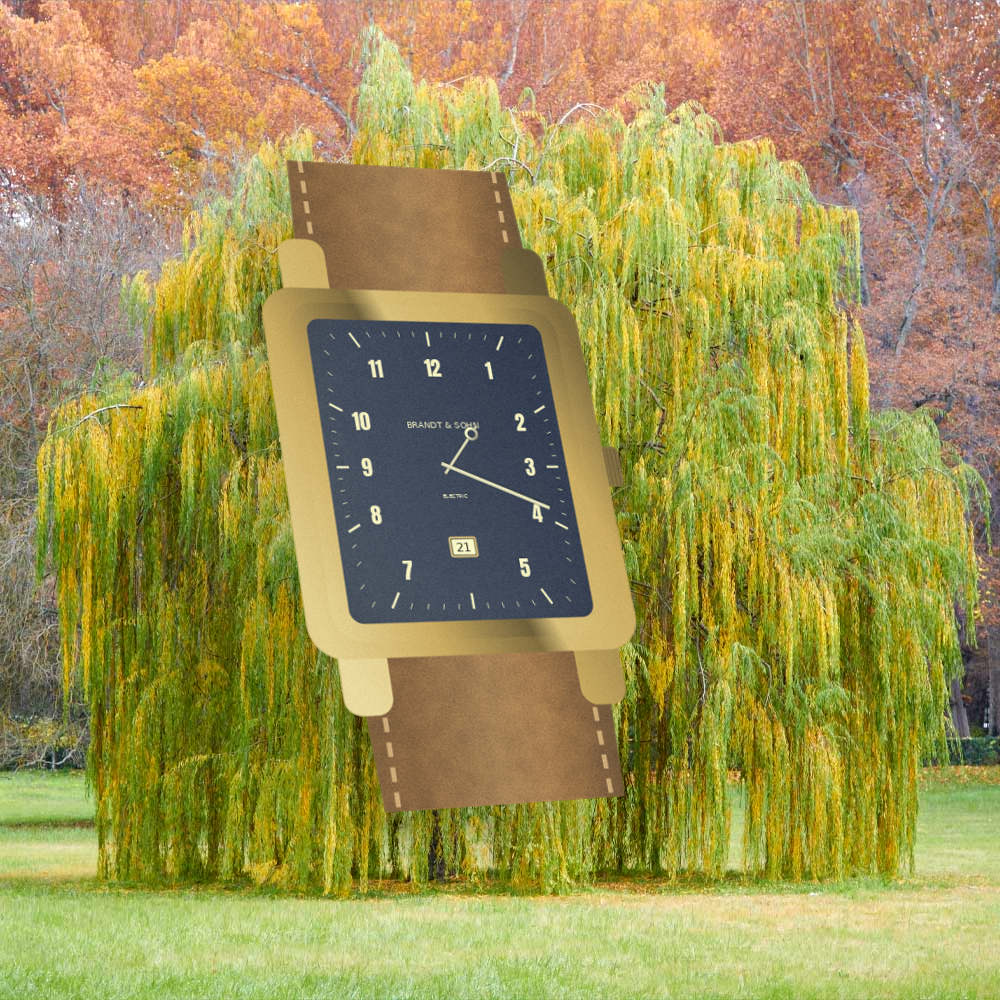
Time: h=1 m=19
